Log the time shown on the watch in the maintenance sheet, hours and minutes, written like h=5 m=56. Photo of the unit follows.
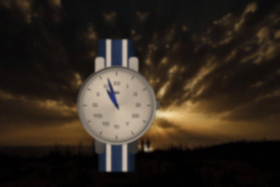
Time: h=10 m=57
